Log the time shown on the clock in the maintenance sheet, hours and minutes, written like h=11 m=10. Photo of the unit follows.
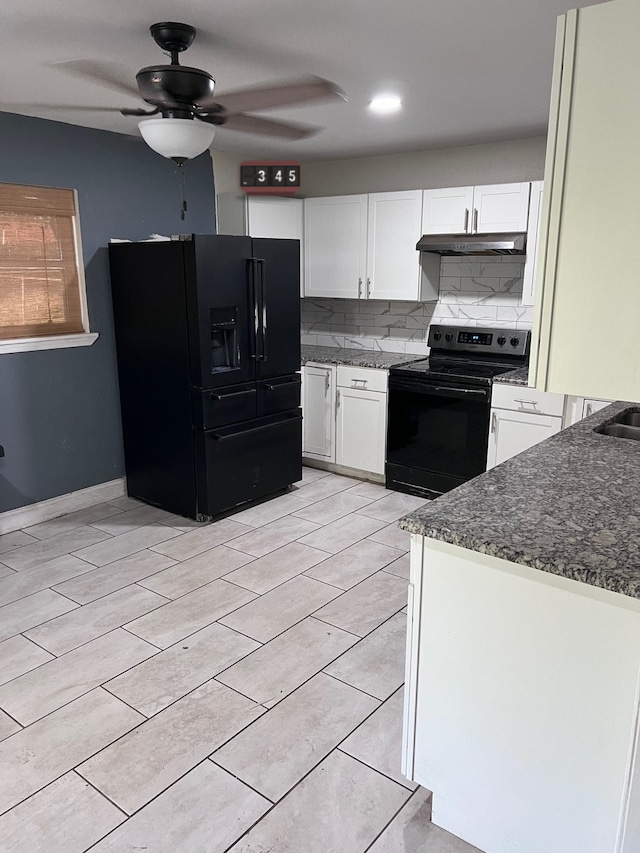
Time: h=3 m=45
